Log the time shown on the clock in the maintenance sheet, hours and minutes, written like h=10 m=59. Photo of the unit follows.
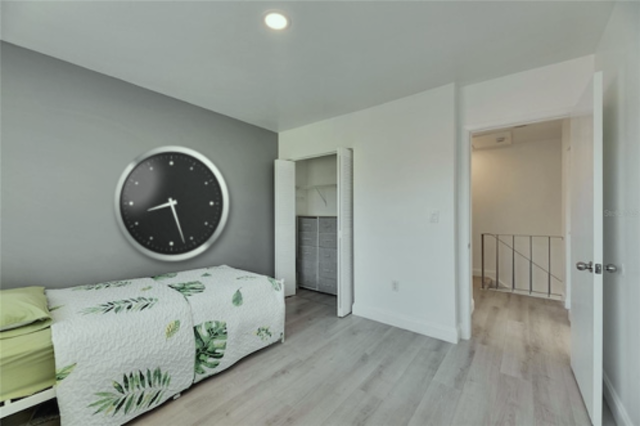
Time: h=8 m=27
